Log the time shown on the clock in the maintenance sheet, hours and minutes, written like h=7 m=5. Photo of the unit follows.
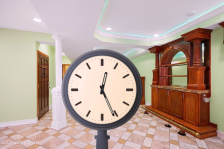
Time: h=12 m=26
